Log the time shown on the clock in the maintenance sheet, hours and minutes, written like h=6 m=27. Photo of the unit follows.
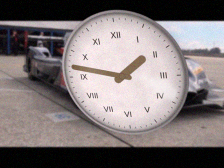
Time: h=1 m=47
